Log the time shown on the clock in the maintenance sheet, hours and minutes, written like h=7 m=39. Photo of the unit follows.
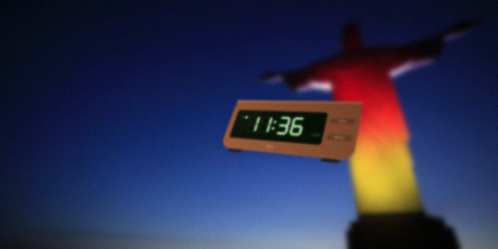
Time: h=11 m=36
